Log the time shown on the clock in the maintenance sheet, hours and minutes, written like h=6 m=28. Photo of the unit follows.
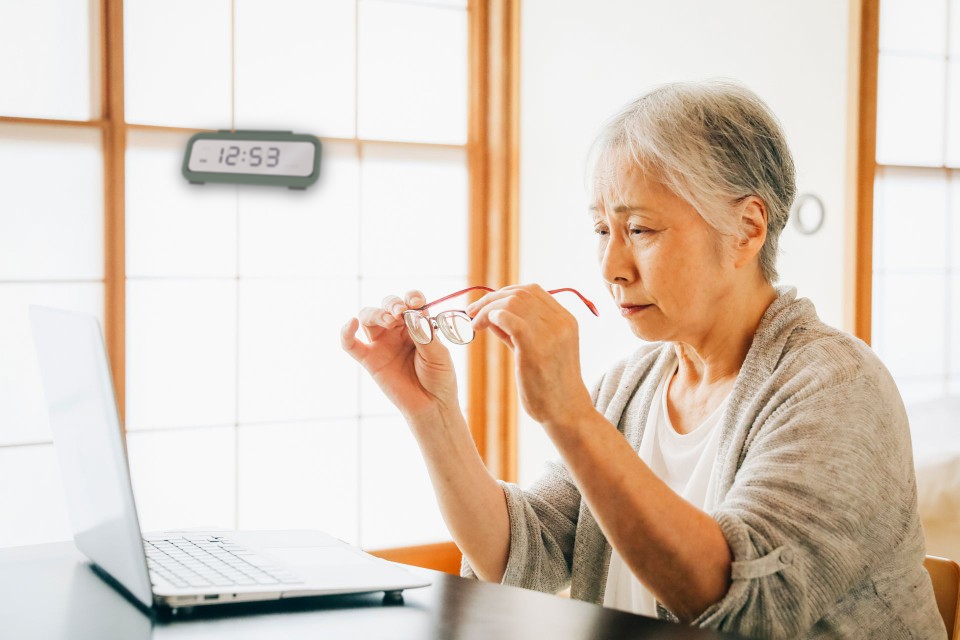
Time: h=12 m=53
